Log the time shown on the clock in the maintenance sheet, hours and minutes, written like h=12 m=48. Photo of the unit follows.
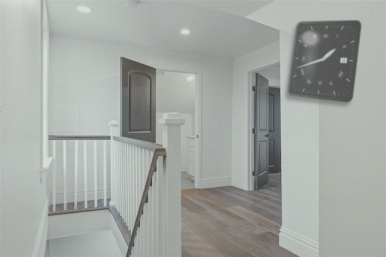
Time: h=1 m=42
